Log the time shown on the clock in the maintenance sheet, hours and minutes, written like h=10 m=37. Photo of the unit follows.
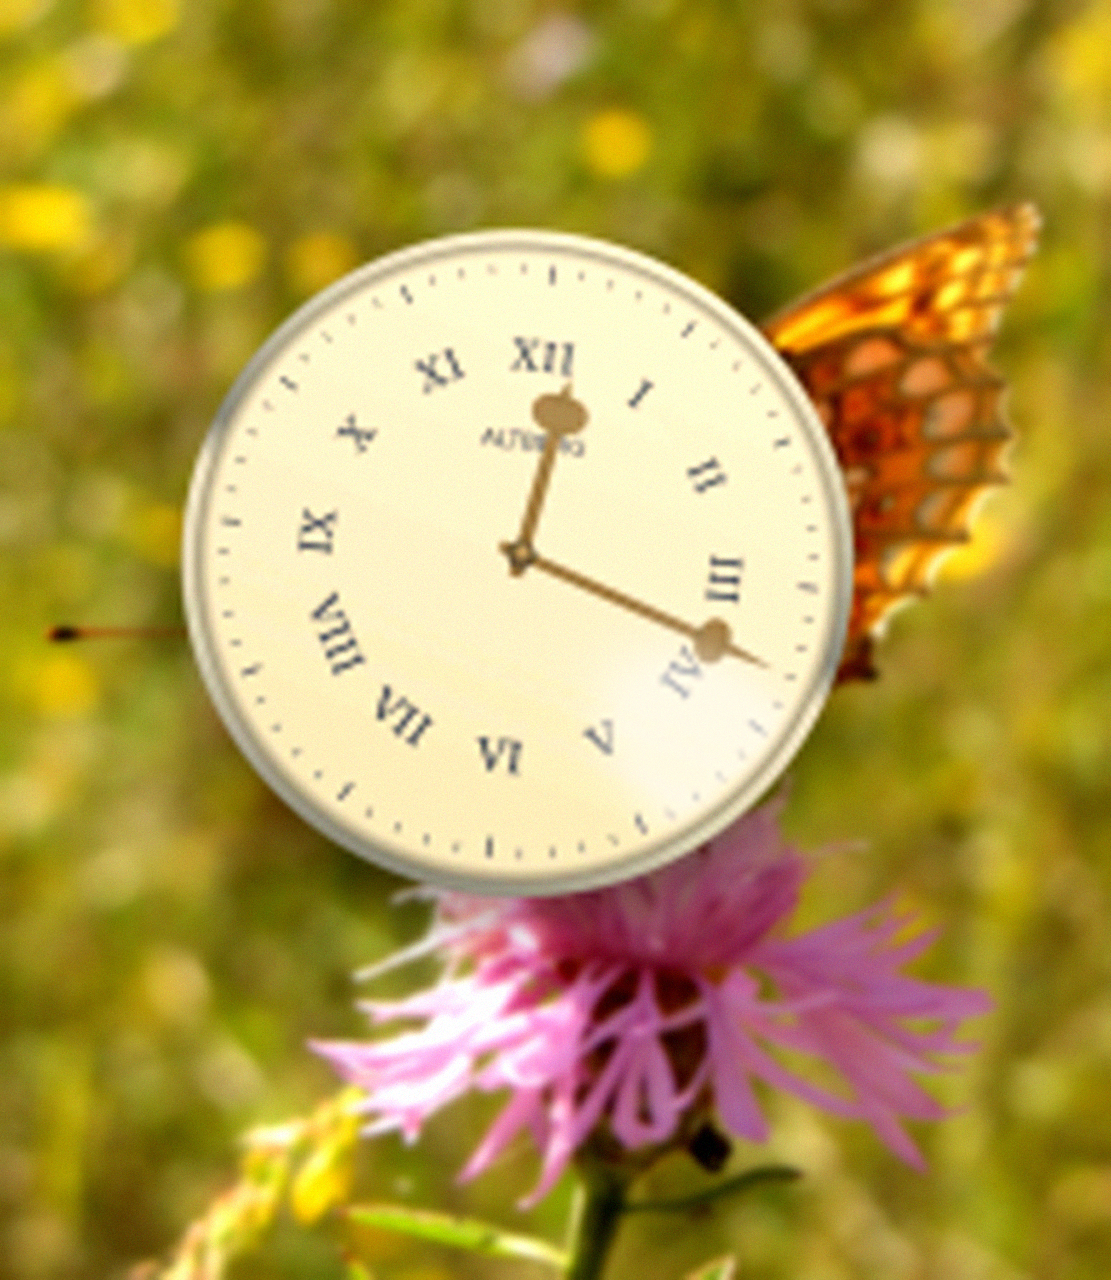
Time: h=12 m=18
